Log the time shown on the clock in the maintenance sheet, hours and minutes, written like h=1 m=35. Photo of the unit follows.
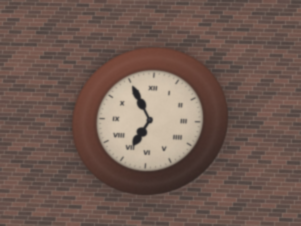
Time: h=6 m=55
